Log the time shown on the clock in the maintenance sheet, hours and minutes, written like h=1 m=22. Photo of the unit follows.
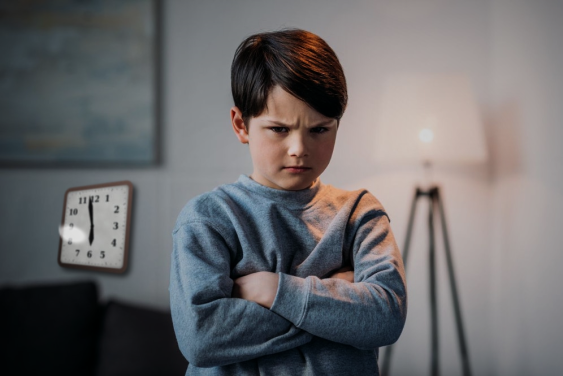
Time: h=5 m=58
